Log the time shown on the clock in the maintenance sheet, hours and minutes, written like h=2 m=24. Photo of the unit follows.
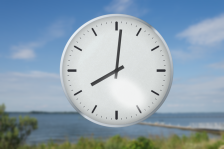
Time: h=8 m=1
